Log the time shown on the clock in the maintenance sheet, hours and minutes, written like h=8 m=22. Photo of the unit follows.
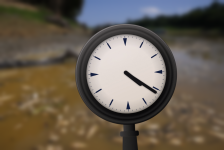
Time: h=4 m=21
